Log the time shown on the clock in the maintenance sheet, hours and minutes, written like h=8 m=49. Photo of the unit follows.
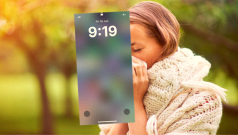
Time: h=9 m=19
